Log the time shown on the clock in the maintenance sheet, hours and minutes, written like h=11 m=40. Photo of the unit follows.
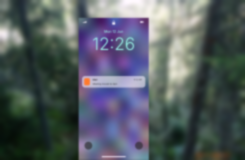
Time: h=12 m=26
